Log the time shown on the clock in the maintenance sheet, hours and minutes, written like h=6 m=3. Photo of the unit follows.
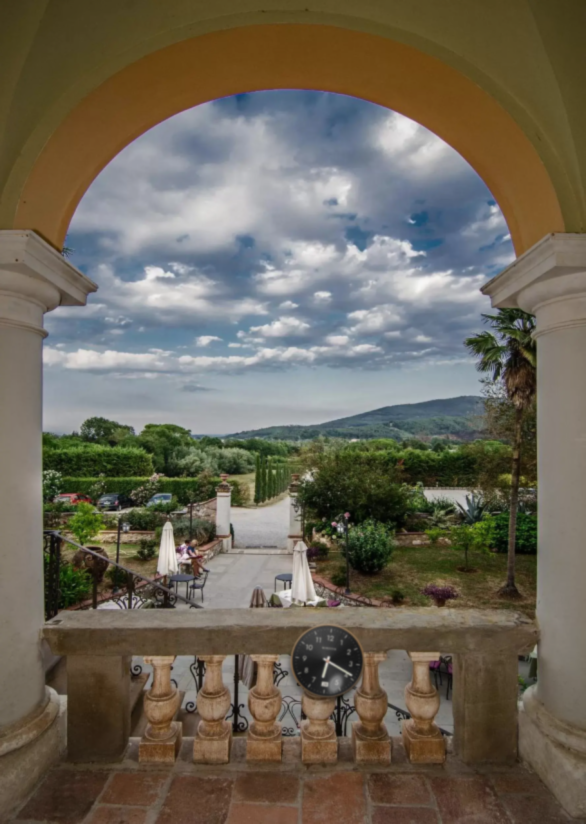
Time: h=6 m=19
